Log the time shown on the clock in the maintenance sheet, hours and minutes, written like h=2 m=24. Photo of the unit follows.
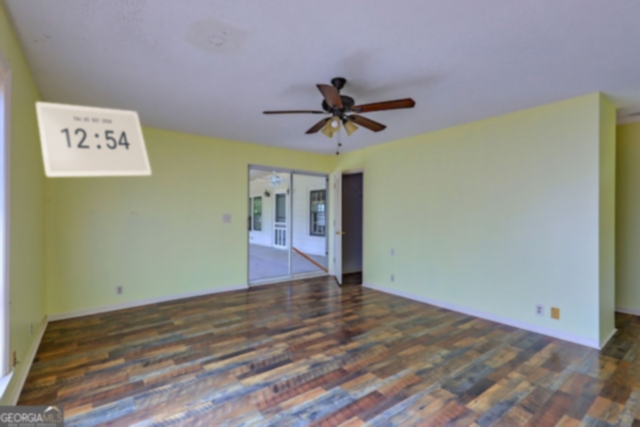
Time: h=12 m=54
